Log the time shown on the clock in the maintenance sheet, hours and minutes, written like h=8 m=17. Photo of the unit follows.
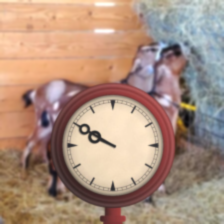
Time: h=9 m=50
